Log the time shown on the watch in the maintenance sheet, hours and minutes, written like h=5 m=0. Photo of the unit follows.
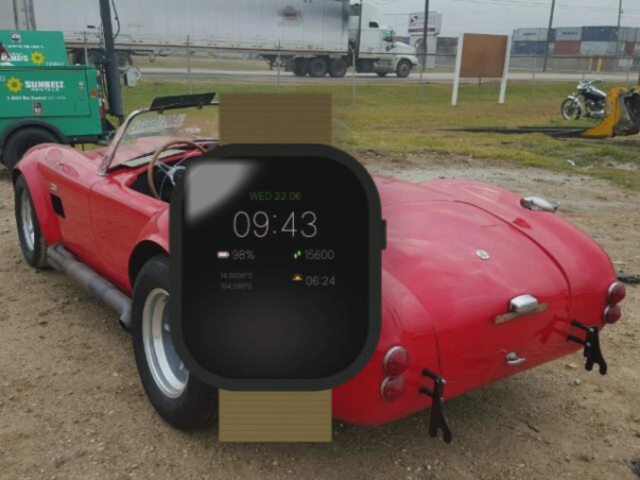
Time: h=9 m=43
